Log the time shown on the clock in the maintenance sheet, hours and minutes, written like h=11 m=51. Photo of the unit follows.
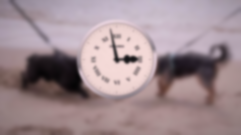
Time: h=2 m=58
